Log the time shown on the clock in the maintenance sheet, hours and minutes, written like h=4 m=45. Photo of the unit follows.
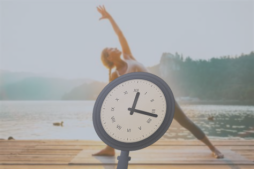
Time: h=12 m=17
